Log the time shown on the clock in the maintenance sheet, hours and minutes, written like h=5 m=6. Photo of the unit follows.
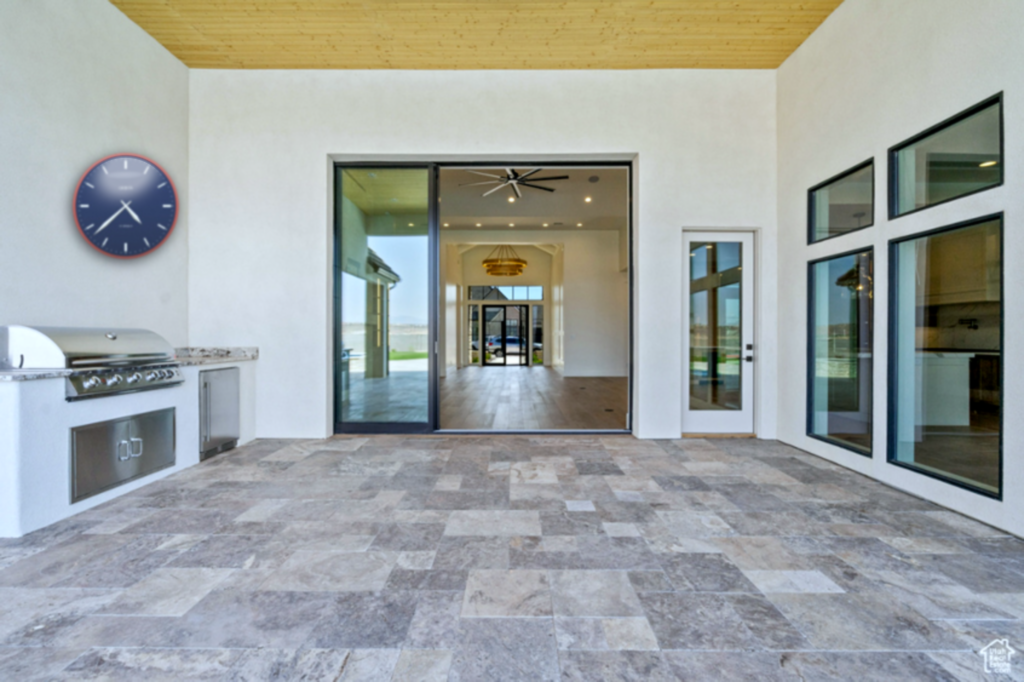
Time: h=4 m=38
